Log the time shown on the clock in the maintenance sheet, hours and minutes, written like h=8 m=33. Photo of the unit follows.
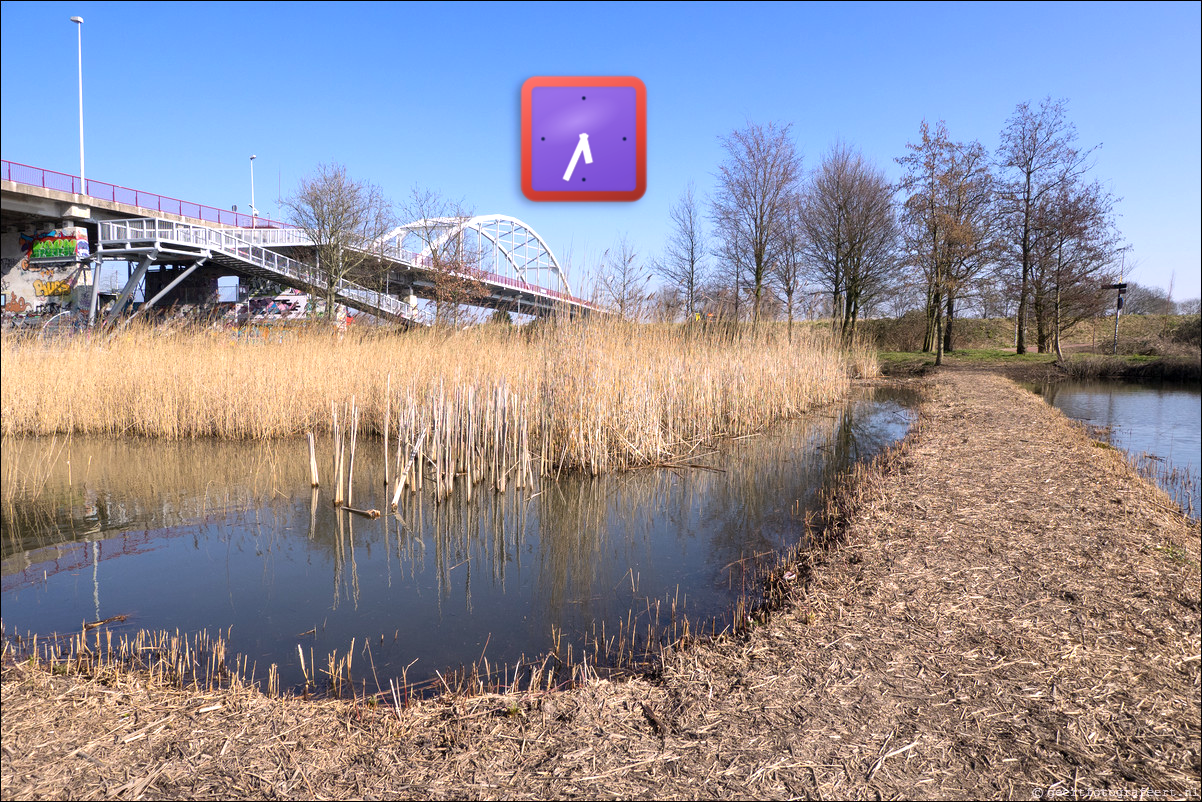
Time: h=5 m=34
